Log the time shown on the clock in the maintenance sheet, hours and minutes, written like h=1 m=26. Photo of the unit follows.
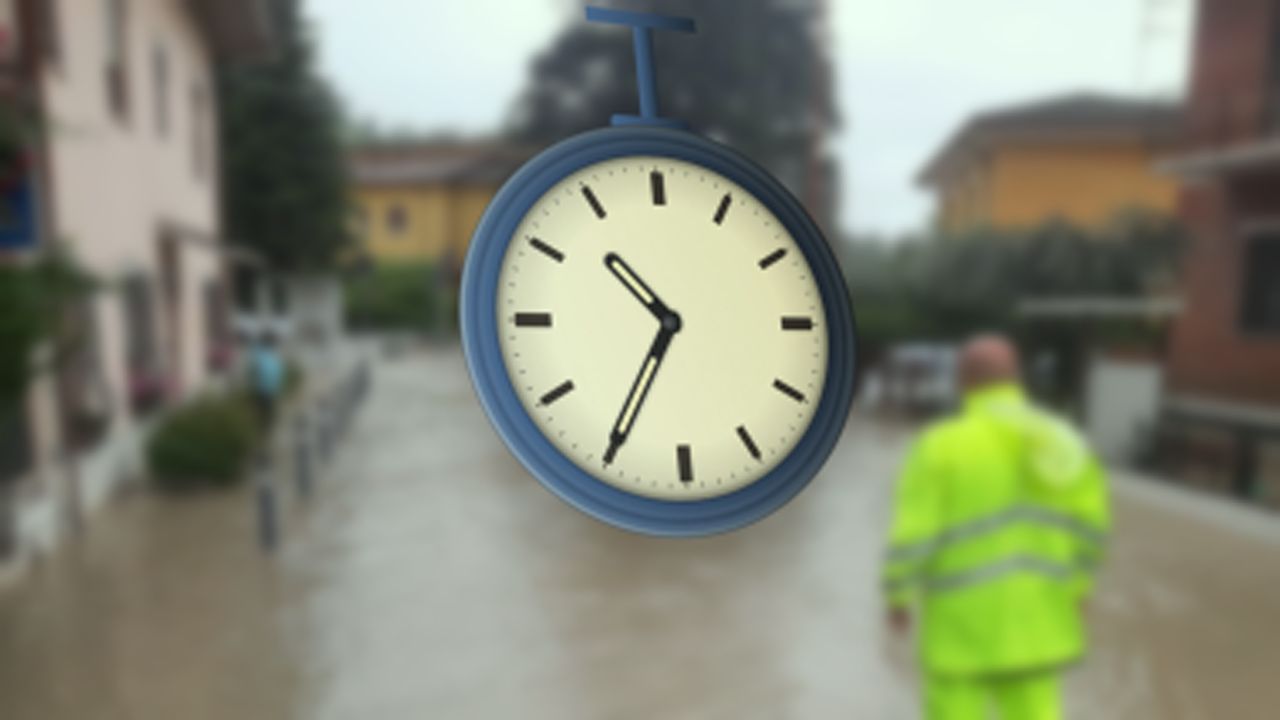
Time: h=10 m=35
